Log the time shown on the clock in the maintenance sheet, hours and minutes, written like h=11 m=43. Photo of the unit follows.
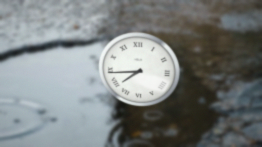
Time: h=7 m=44
